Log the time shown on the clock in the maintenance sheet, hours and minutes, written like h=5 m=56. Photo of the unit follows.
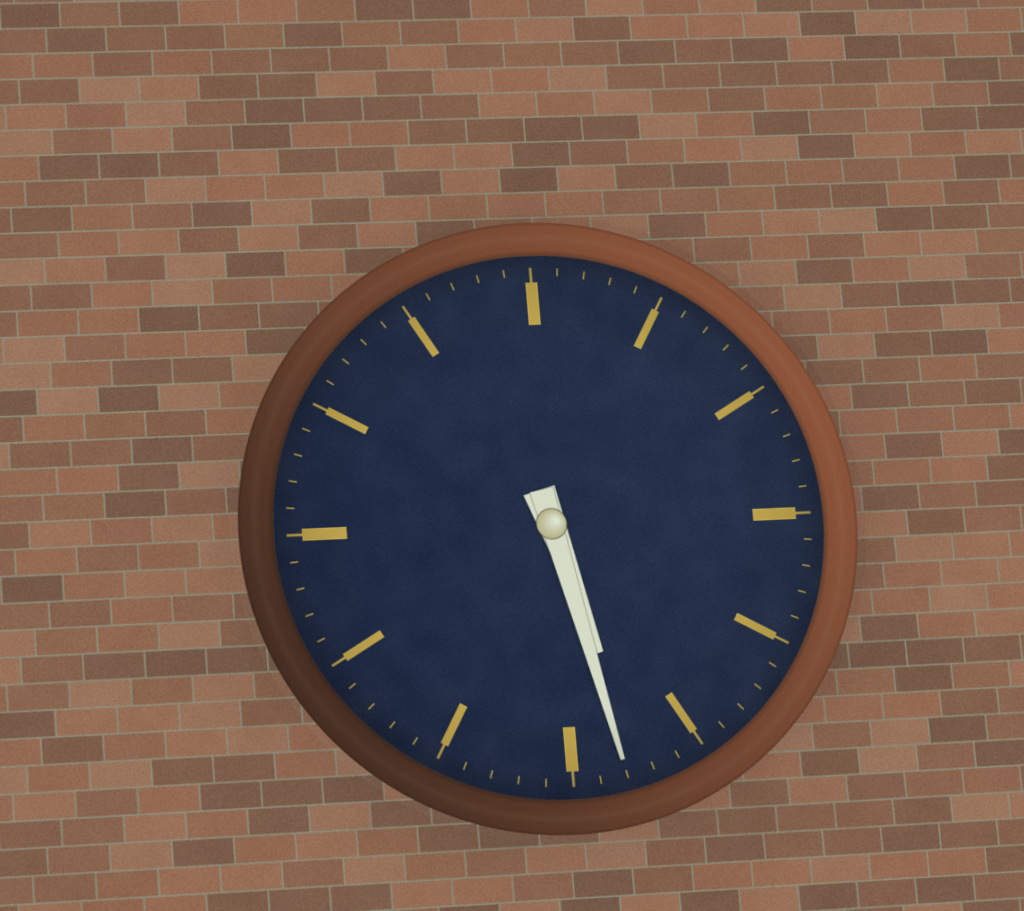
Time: h=5 m=28
